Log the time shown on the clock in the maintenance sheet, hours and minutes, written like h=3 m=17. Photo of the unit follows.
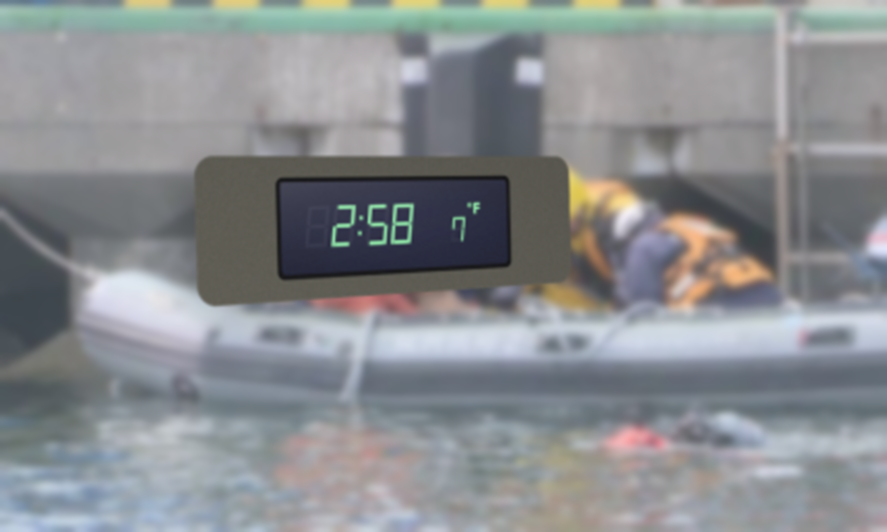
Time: h=2 m=58
